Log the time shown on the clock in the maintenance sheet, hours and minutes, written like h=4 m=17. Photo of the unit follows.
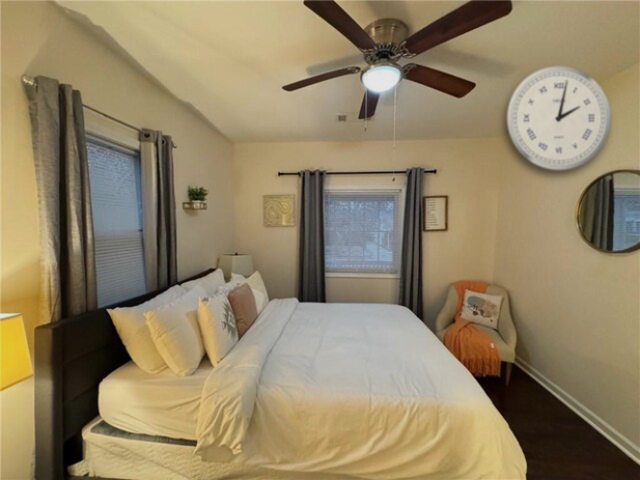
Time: h=2 m=2
